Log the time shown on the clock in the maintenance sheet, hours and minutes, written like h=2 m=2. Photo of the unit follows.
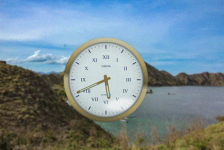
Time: h=5 m=41
